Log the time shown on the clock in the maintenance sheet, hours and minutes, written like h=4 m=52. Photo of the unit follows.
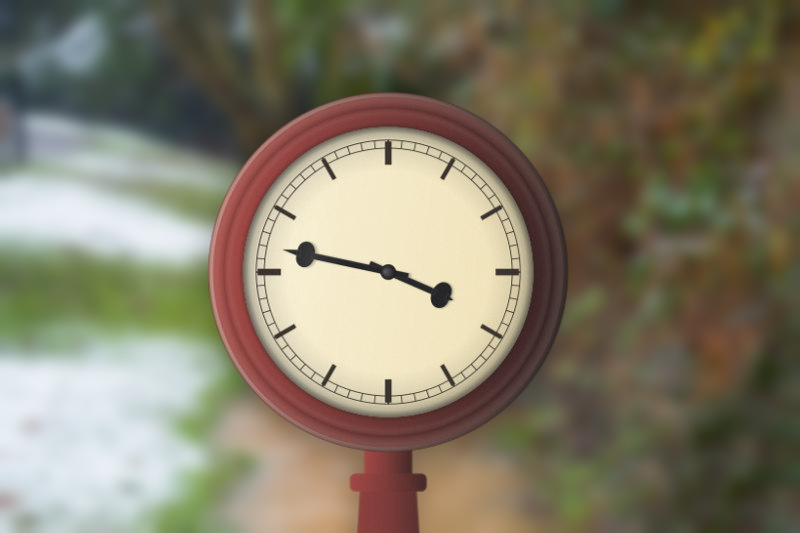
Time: h=3 m=47
